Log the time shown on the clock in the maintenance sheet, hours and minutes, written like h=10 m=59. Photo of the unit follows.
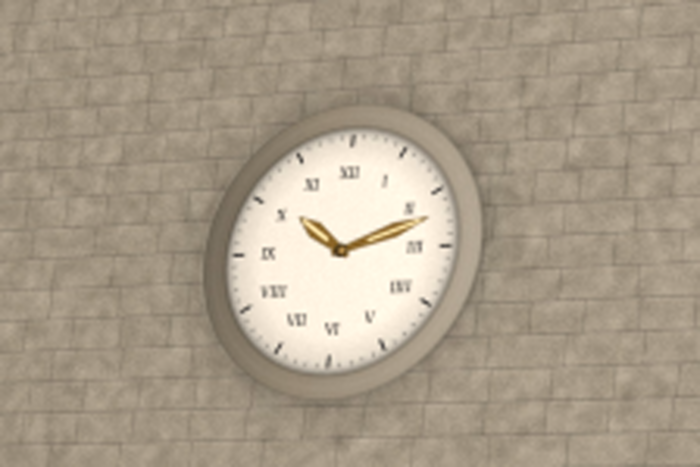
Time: h=10 m=12
